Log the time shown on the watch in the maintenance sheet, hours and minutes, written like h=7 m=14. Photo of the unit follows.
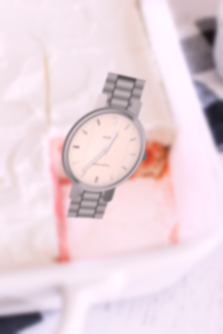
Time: h=12 m=36
